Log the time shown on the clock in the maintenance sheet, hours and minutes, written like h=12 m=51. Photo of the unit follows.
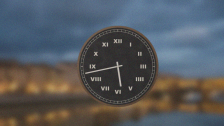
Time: h=5 m=43
